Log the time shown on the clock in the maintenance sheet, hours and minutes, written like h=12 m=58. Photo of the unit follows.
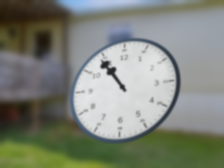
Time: h=10 m=54
